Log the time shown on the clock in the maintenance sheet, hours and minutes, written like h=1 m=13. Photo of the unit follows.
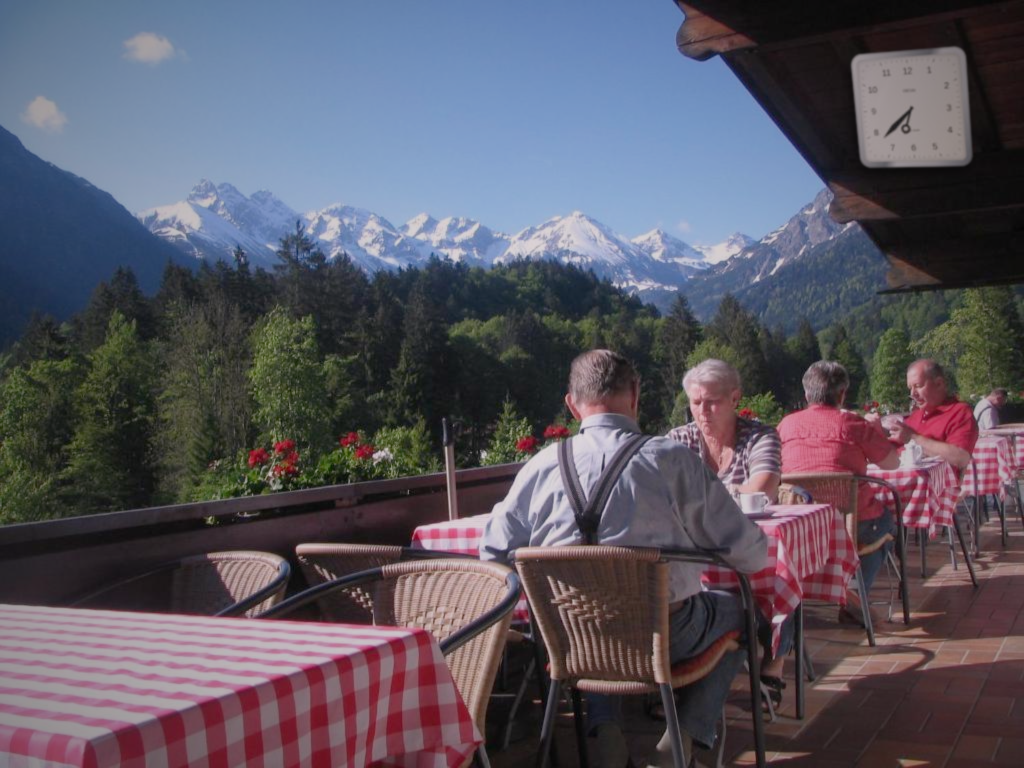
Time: h=6 m=38
